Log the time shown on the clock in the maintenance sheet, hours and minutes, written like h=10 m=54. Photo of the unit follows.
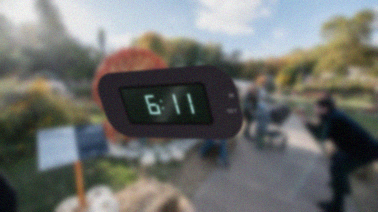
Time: h=6 m=11
